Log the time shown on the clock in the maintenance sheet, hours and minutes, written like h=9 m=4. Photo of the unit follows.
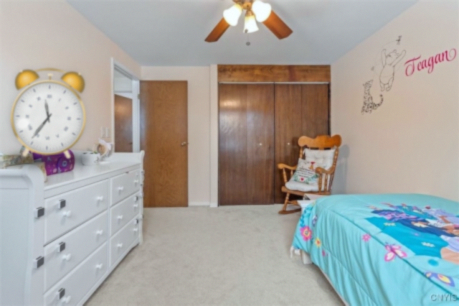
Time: h=11 m=36
